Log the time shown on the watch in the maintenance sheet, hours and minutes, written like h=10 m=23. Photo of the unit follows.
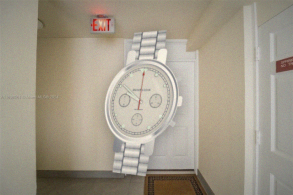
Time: h=9 m=51
